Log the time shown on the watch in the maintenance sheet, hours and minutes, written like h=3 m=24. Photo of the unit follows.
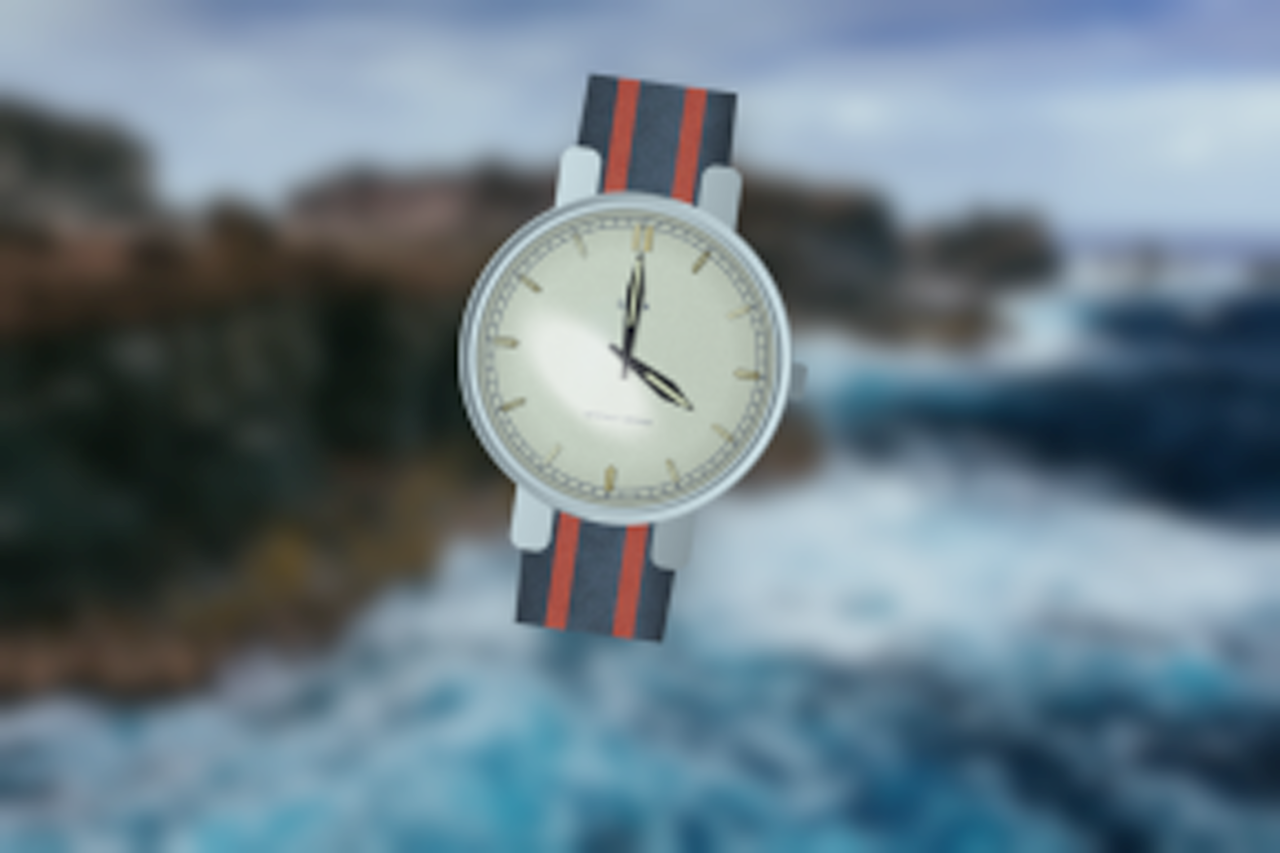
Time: h=4 m=0
